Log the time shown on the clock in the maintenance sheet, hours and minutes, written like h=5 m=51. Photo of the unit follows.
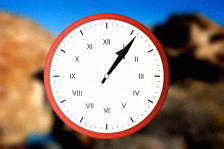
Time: h=1 m=6
